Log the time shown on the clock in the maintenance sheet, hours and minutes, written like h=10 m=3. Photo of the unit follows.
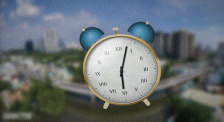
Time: h=6 m=3
